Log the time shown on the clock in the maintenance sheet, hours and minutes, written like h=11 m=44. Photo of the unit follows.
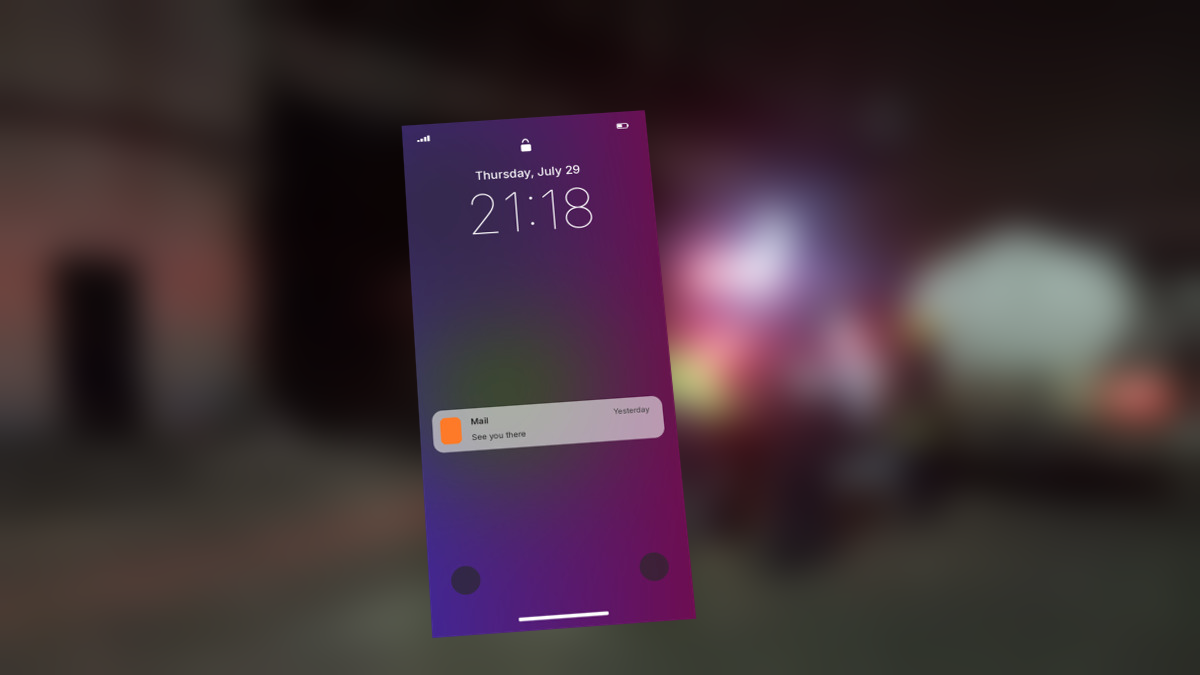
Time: h=21 m=18
